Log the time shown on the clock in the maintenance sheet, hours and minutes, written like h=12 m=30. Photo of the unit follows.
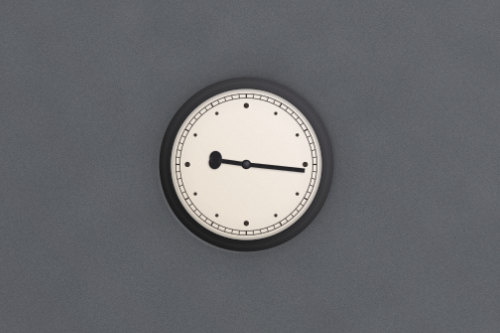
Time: h=9 m=16
